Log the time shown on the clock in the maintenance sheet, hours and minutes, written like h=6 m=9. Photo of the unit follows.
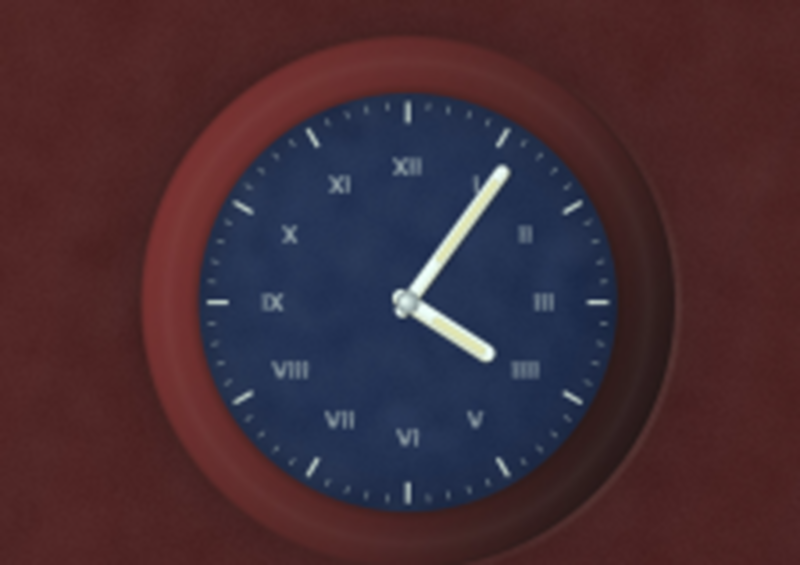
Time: h=4 m=6
